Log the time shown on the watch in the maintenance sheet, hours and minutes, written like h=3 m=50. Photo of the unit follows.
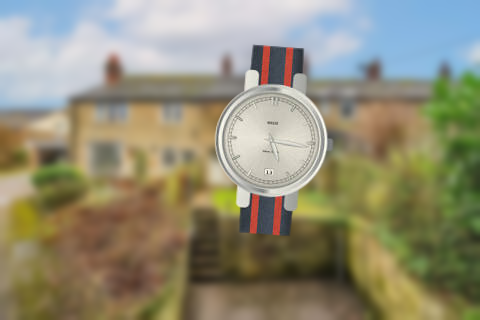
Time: h=5 m=16
